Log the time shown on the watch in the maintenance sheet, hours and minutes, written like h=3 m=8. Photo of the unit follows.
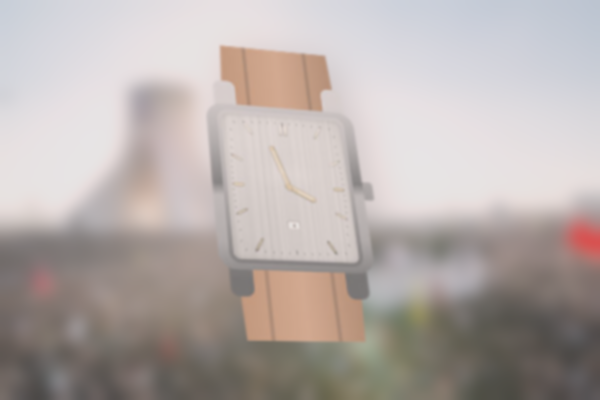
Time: h=3 m=57
